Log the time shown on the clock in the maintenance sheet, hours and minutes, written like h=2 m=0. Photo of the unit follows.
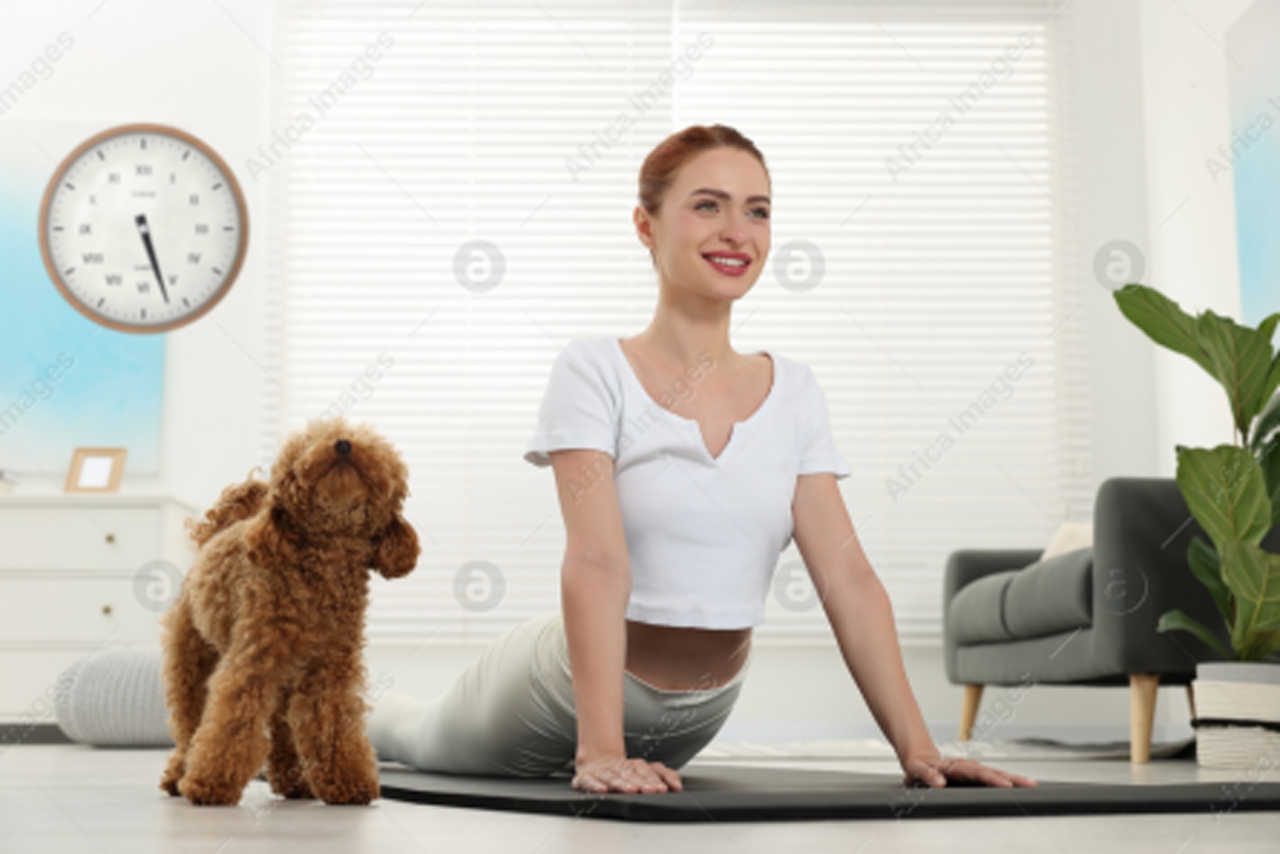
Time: h=5 m=27
